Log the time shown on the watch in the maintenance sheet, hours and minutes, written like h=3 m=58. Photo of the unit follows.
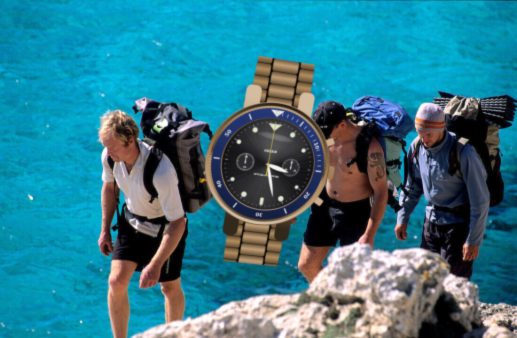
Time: h=3 m=27
